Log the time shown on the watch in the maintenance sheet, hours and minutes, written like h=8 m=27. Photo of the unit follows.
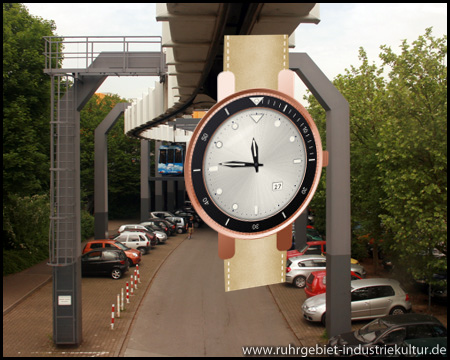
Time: h=11 m=46
